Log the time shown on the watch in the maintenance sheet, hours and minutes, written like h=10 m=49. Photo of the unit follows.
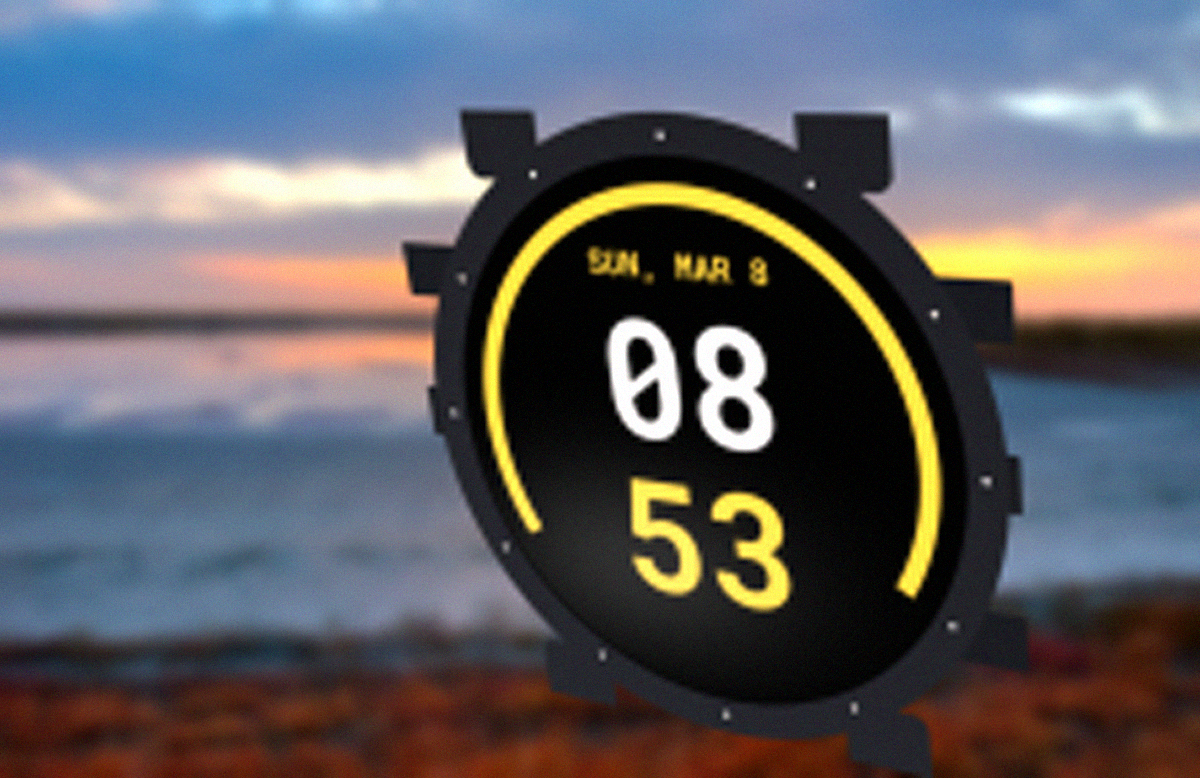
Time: h=8 m=53
